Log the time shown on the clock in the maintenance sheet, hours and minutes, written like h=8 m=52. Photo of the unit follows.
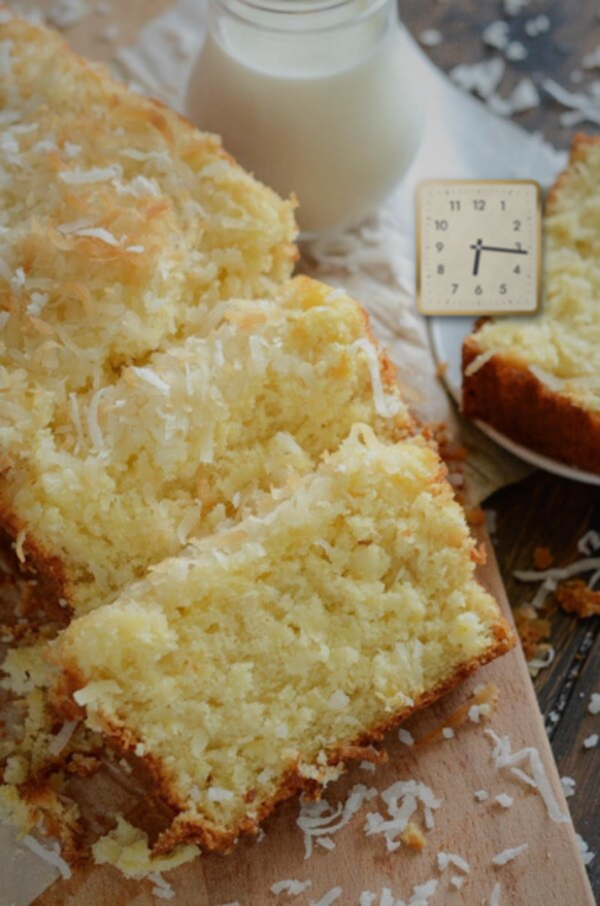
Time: h=6 m=16
